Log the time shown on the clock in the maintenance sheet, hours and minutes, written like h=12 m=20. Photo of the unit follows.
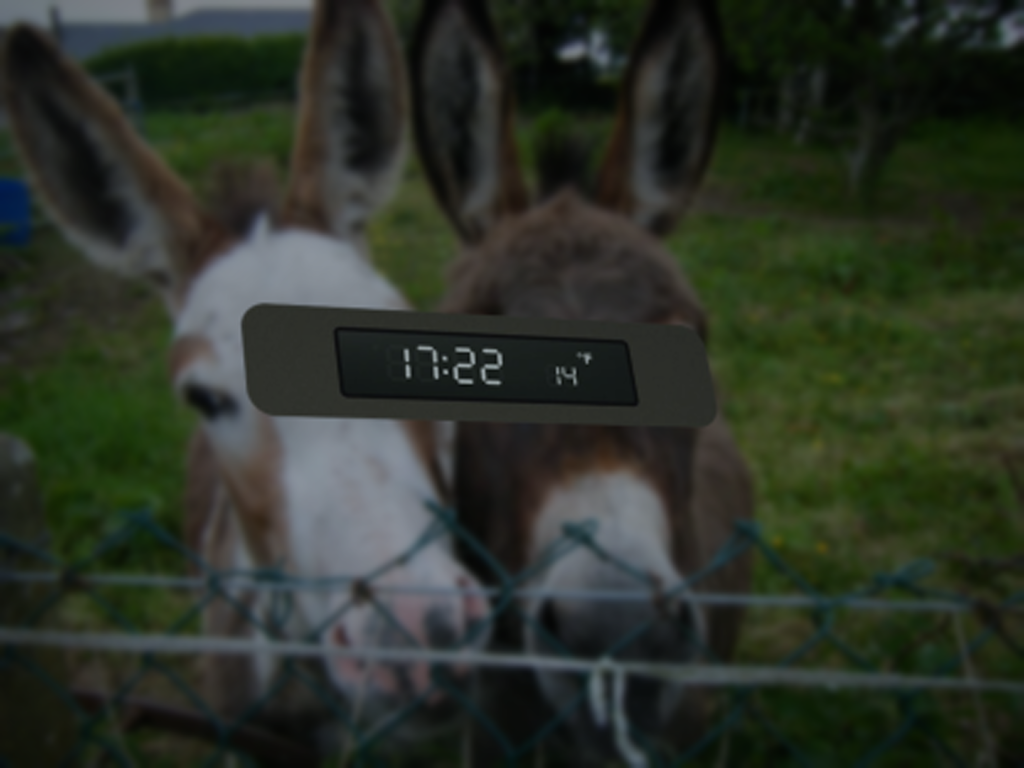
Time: h=17 m=22
